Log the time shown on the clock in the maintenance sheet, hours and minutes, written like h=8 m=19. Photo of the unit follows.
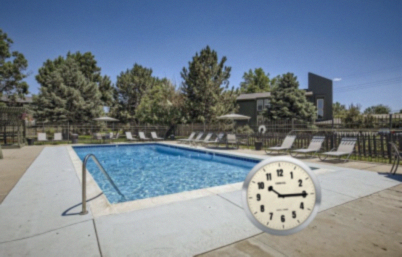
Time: h=10 m=15
